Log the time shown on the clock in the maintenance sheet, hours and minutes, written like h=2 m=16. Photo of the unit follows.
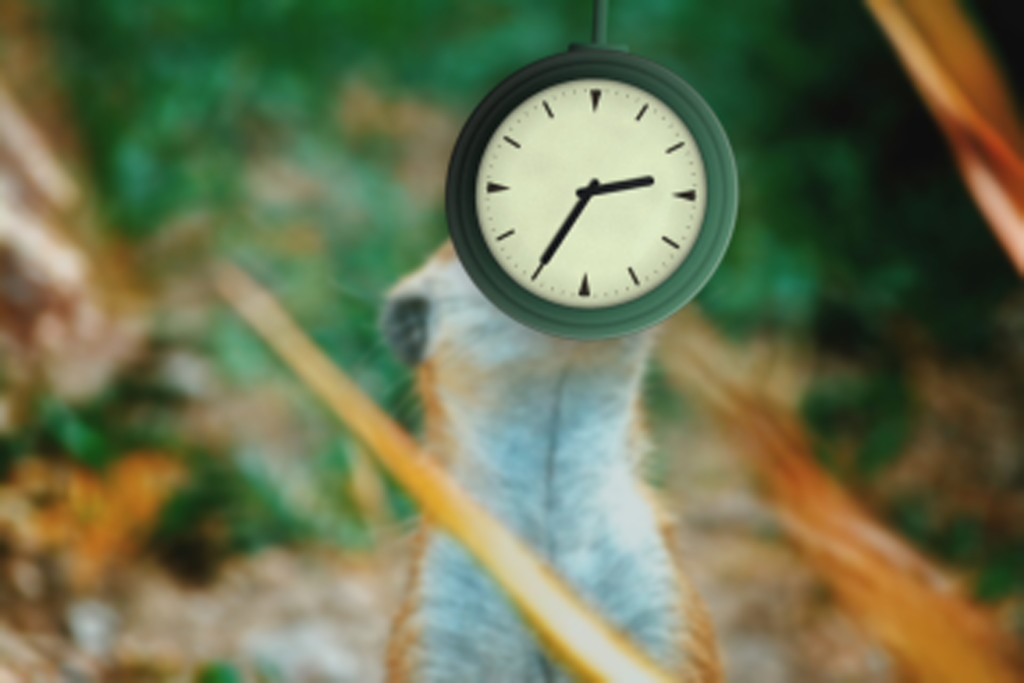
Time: h=2 m=35
